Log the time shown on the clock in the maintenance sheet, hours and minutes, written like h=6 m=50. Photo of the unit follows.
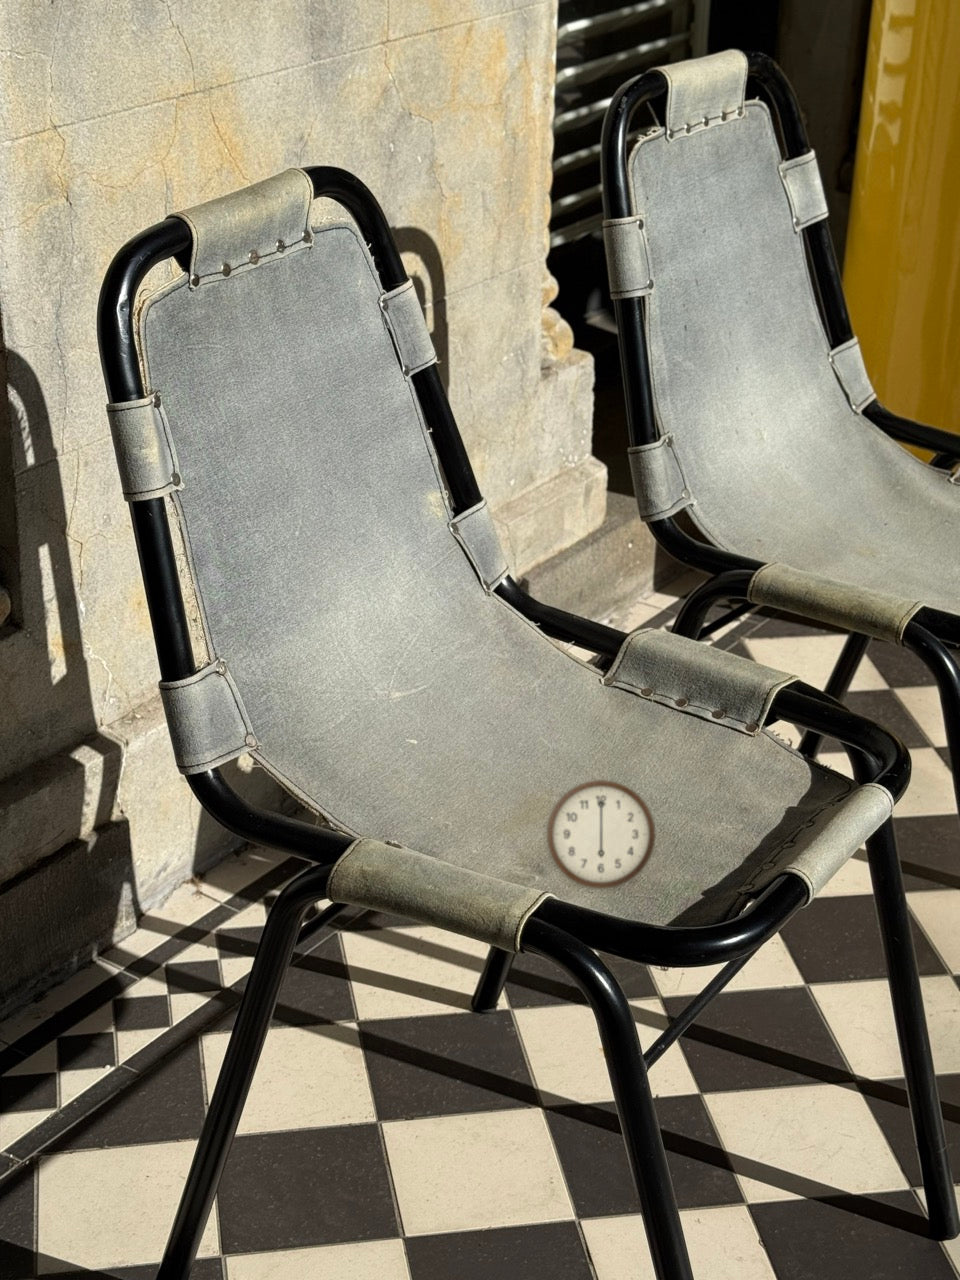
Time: h=6 m=0
